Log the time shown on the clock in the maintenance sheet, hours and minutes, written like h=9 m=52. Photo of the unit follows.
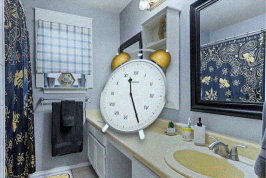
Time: h=11 m=25
